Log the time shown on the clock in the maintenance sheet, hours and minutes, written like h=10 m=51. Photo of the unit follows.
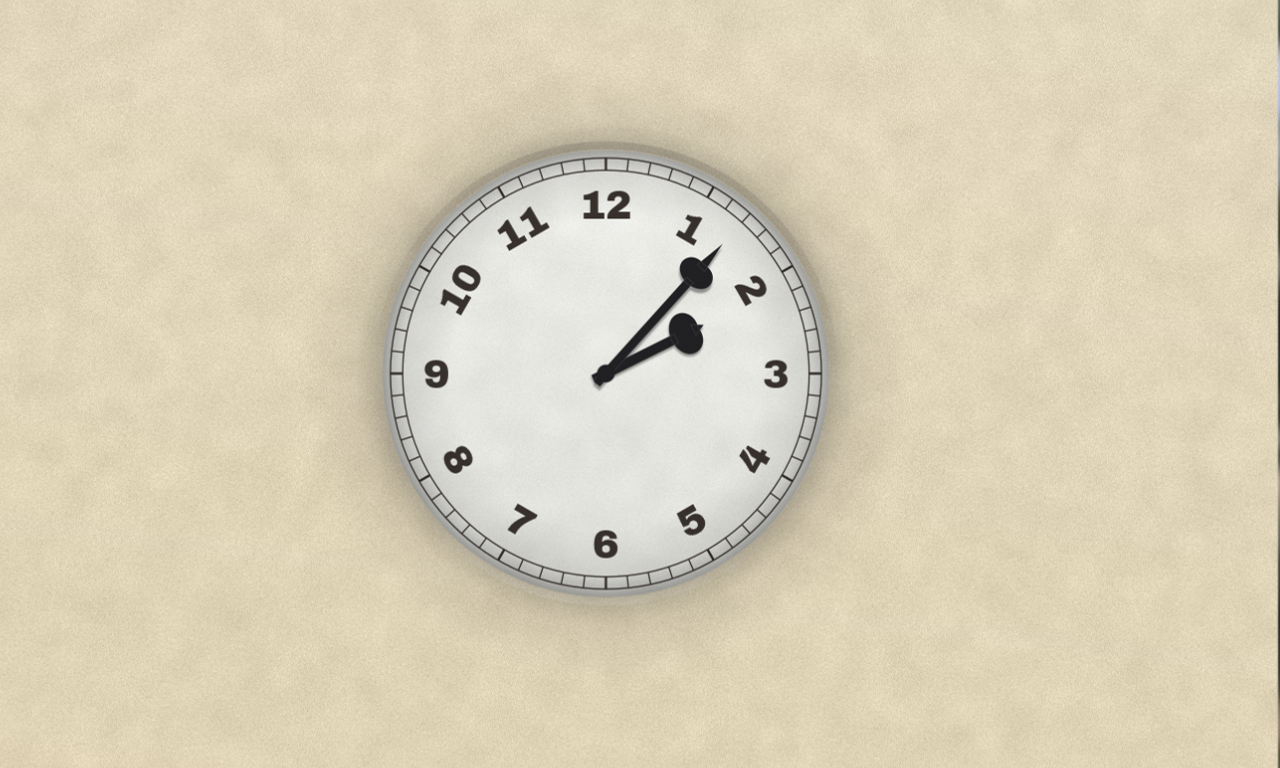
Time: h=2 m=7
